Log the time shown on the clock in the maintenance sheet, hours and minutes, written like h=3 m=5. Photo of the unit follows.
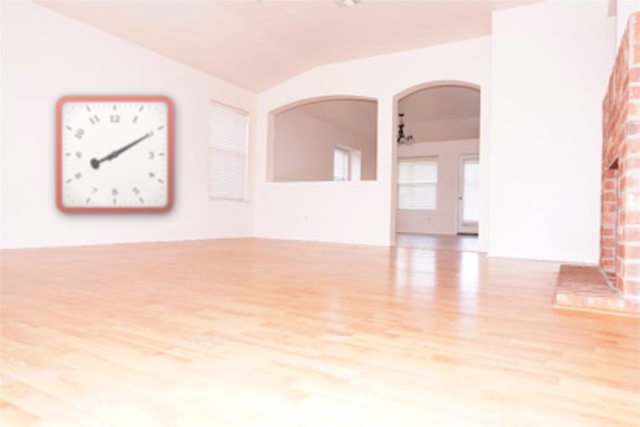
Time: h=8 m=10
